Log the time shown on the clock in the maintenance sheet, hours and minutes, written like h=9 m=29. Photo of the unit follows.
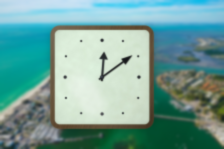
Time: h=12 m=9
